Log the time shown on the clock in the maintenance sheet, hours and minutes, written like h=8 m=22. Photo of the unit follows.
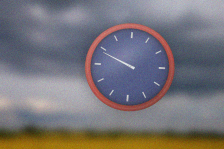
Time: h=9 m=49
